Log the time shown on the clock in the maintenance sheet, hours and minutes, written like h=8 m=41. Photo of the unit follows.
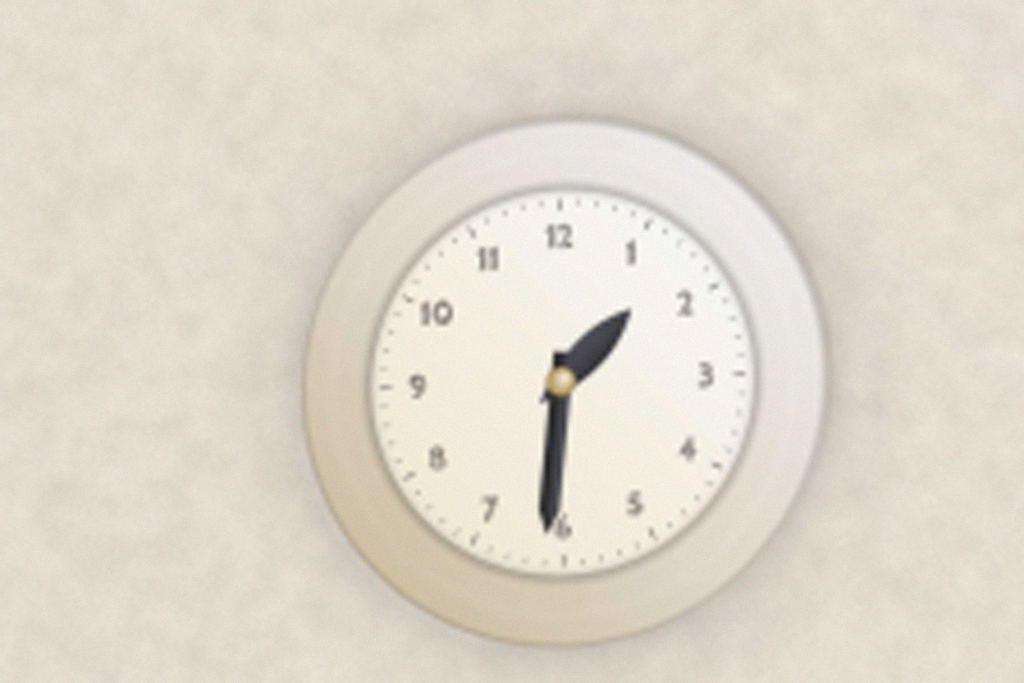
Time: h=1 m=31
